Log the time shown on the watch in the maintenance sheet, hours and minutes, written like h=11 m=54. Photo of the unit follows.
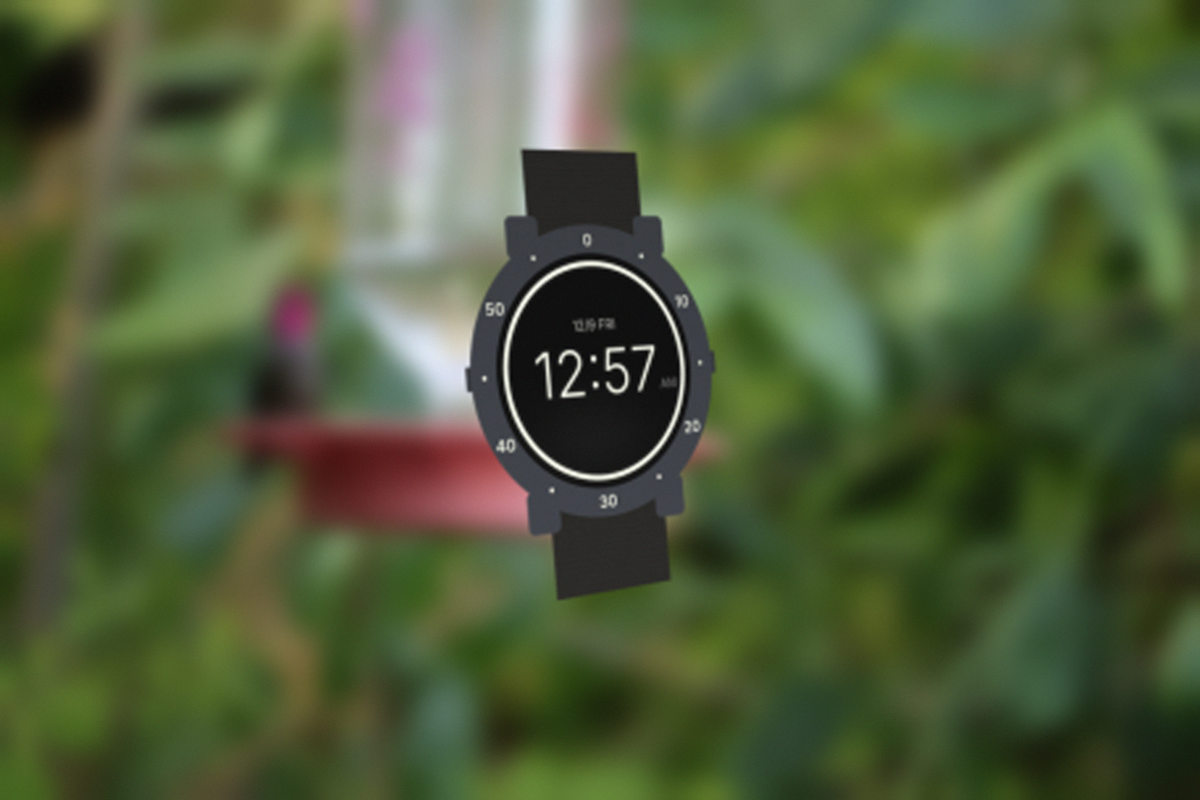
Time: h=12 m=57
